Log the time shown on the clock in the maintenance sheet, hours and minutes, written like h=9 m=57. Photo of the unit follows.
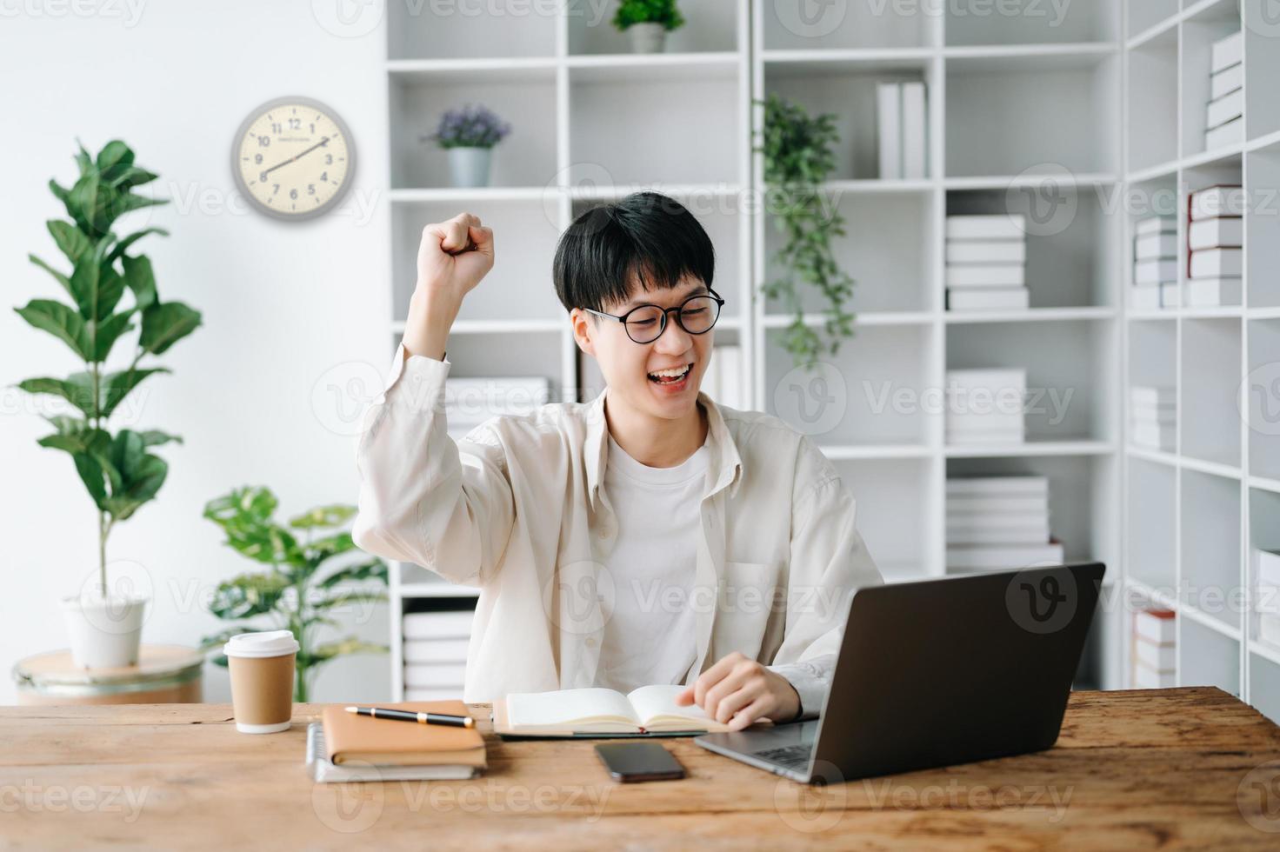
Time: h=8 m=10
